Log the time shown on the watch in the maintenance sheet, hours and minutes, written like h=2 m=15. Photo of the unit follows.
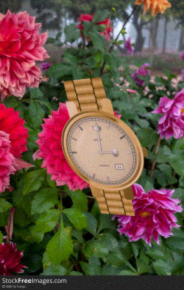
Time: h=3 m=1
